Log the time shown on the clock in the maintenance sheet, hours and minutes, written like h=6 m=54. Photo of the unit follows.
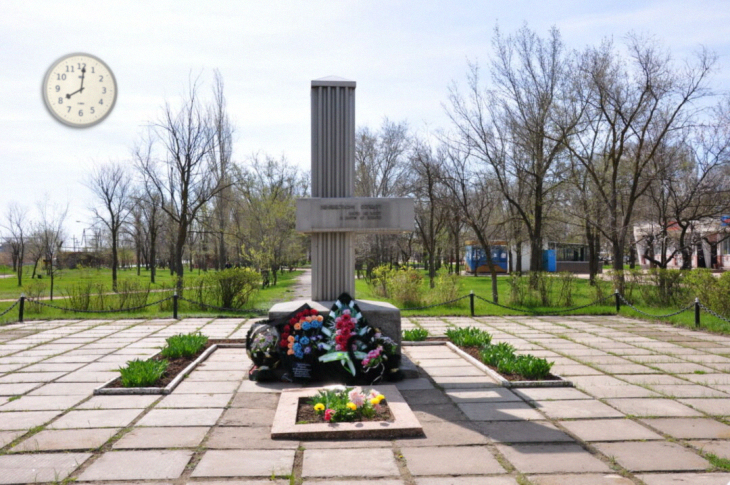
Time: h=8 m=1
